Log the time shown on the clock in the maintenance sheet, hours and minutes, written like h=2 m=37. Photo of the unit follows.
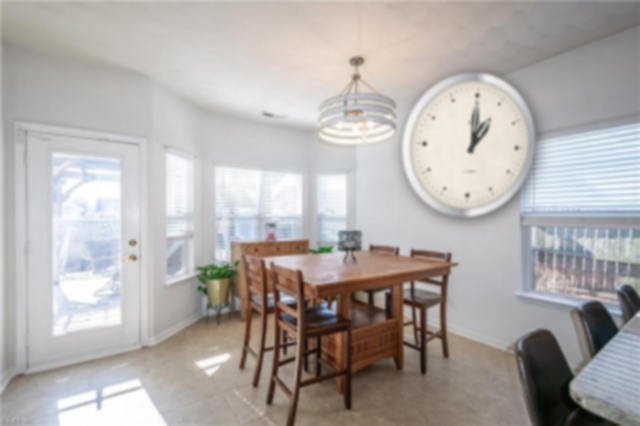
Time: h=1 m=0
